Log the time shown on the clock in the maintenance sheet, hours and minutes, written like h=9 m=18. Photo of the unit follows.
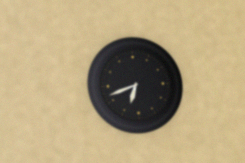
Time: h=6 m=42
